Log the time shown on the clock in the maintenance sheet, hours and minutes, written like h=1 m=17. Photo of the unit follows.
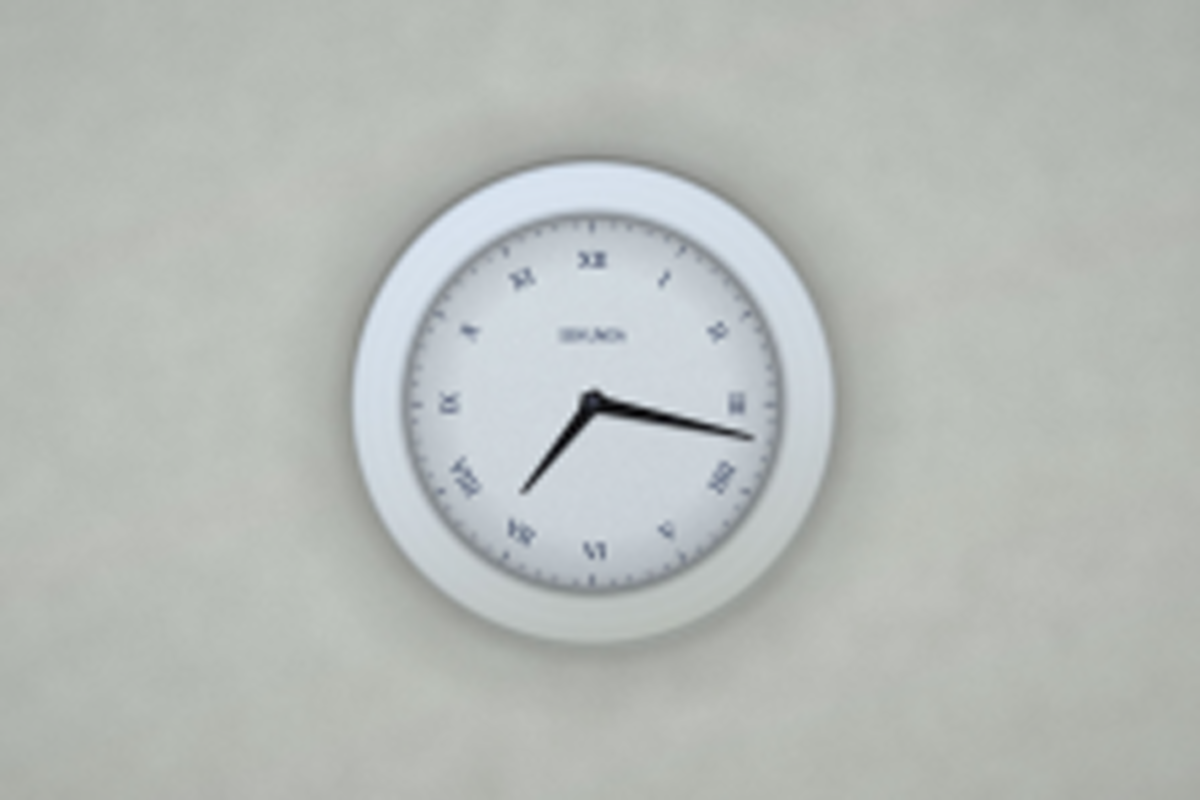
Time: h=7 m=17
